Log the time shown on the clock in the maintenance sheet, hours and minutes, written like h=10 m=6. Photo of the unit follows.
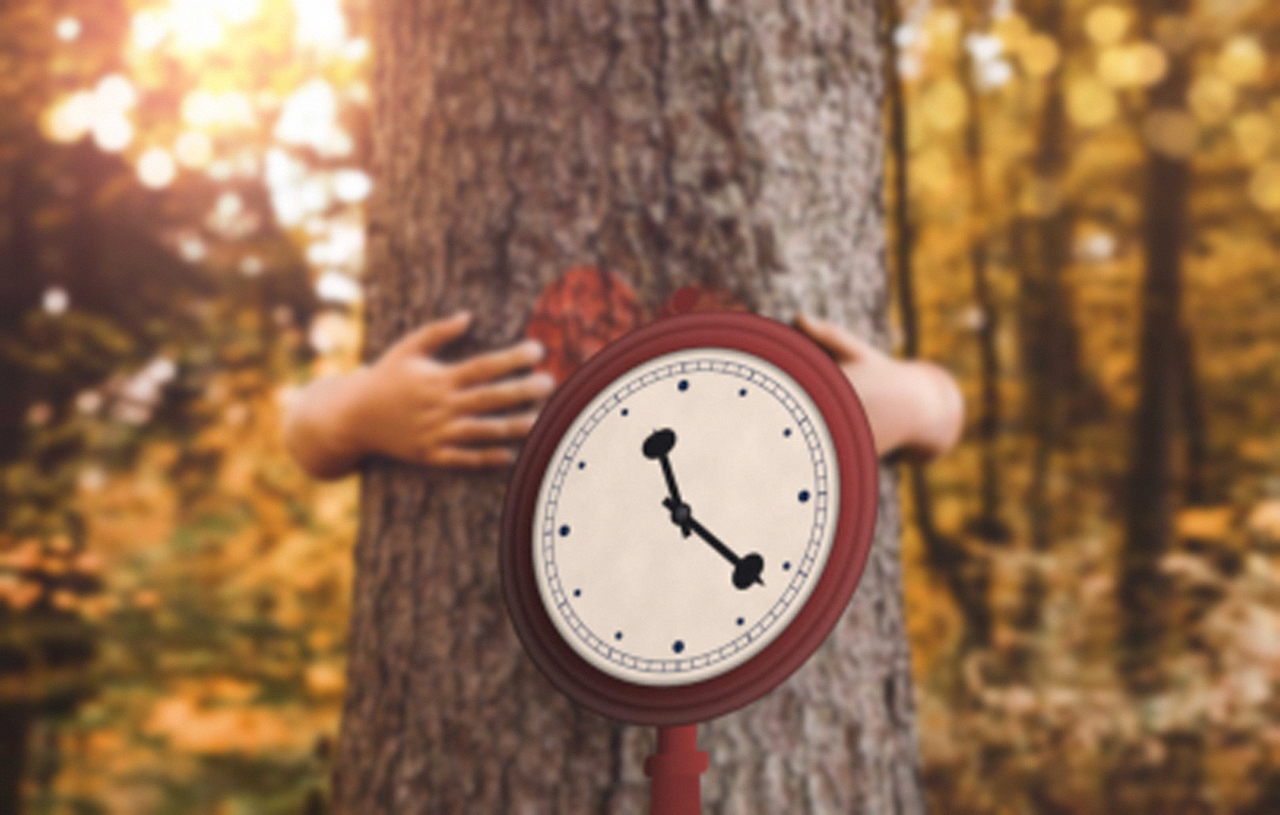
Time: h=11 m=22
